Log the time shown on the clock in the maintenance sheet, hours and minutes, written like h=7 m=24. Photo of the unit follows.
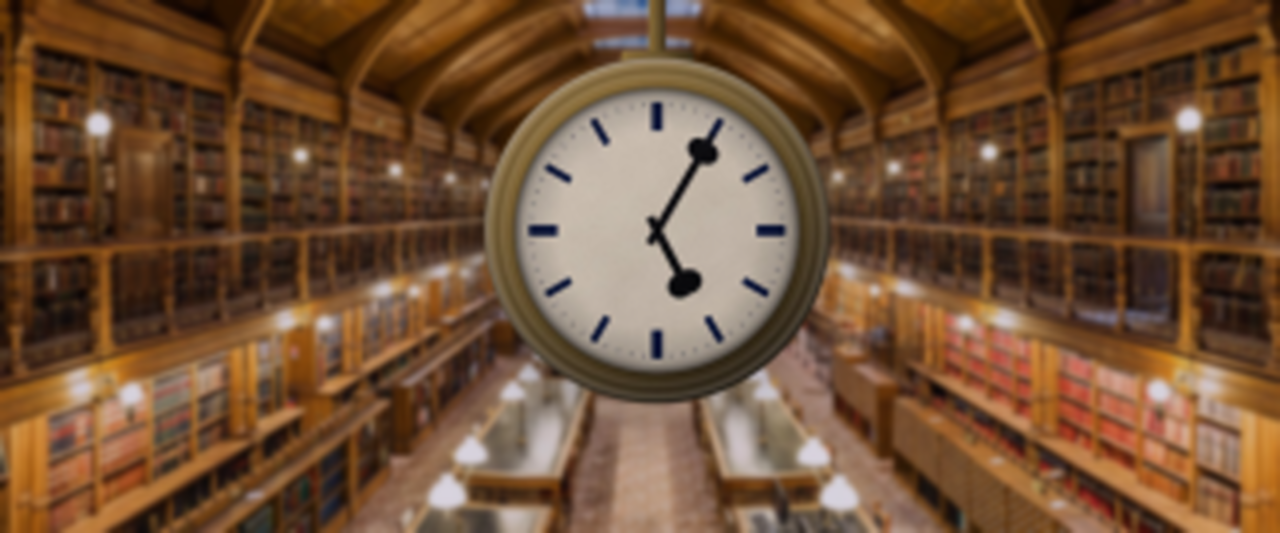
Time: h=5 m=5
